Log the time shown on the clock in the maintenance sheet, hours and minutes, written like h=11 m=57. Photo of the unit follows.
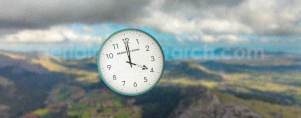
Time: h=4 m=0
